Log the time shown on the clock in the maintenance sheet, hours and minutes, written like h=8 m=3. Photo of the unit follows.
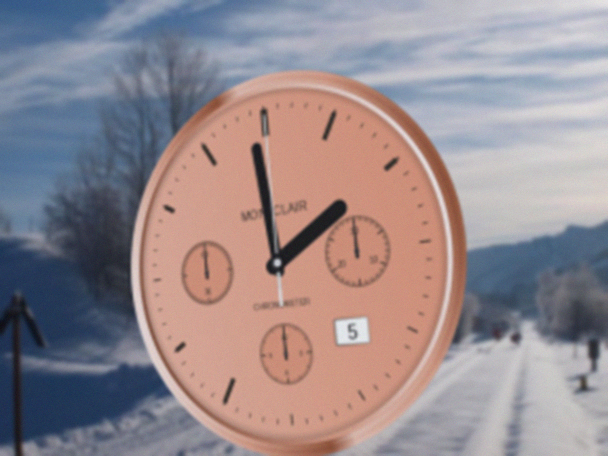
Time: h=1 m=59
